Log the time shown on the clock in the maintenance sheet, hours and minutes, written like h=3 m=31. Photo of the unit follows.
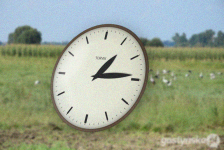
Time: h=1 m=14
